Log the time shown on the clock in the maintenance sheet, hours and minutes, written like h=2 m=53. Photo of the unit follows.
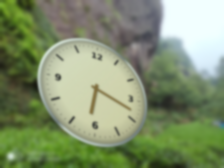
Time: h=6 m=18
